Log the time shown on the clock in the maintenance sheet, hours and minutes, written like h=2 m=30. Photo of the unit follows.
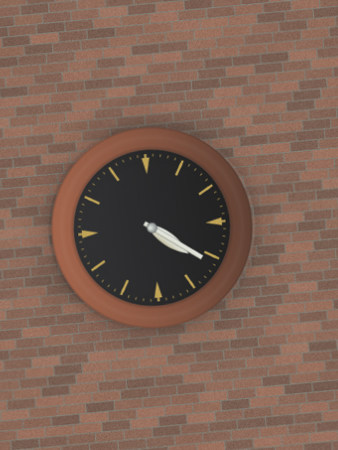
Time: h=4 m=21
